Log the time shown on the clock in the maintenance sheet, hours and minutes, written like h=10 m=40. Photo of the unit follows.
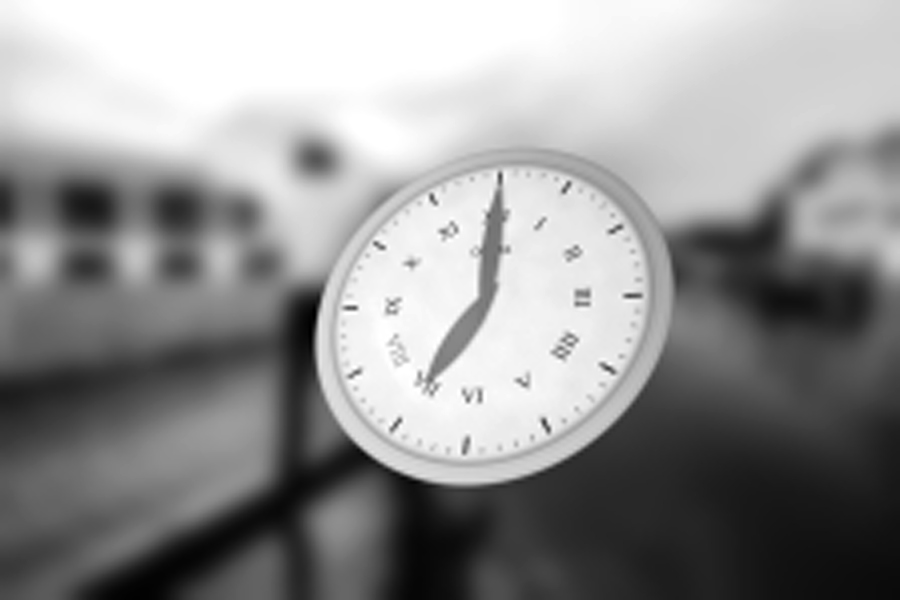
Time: h=7 m=0
